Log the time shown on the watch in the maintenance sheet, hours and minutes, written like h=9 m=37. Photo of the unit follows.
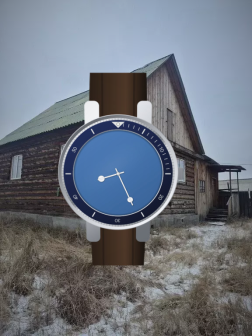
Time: h=8 m=26
